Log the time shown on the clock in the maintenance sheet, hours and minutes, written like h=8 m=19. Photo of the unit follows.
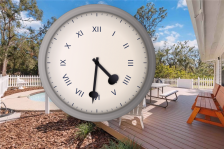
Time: h=4 m=31
